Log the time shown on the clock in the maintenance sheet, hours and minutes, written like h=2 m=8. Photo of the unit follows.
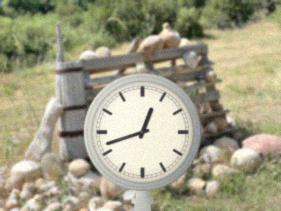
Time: h=12 m=42
